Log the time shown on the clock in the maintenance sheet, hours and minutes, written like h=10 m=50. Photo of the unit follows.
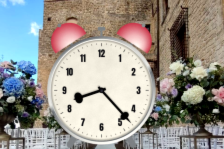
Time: h=8 m=23
